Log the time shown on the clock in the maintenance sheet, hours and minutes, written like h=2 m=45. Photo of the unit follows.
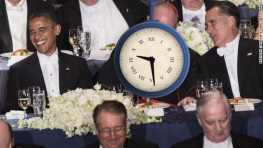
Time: h=9 m=29
